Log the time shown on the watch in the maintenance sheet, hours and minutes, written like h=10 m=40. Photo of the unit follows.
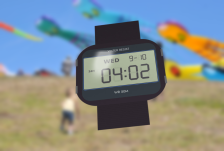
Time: h=4 m=2
